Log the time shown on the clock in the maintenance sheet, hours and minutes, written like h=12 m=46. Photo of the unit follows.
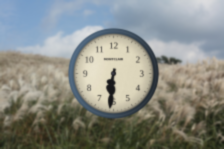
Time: h=6 m=31
